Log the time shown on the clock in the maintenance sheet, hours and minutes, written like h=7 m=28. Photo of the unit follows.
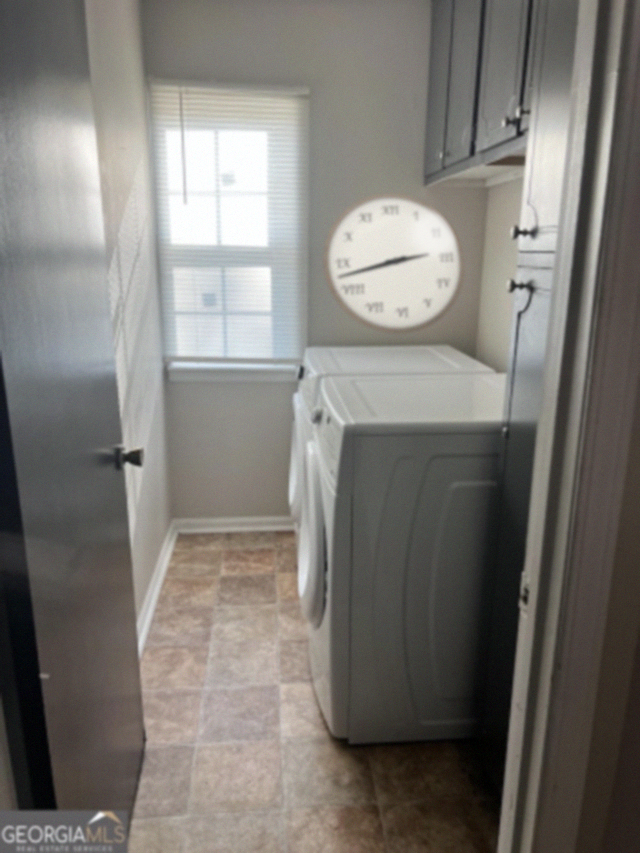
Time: h=2 m=43
